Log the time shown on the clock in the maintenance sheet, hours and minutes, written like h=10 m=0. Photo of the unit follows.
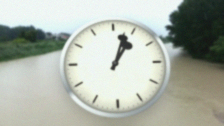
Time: h=1 m=3
